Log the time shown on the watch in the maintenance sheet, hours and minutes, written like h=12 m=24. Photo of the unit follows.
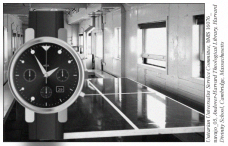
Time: h=1 m=55
